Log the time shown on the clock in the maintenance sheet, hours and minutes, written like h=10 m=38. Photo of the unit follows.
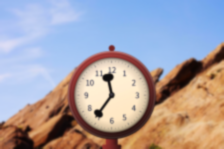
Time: h=11 m=36
